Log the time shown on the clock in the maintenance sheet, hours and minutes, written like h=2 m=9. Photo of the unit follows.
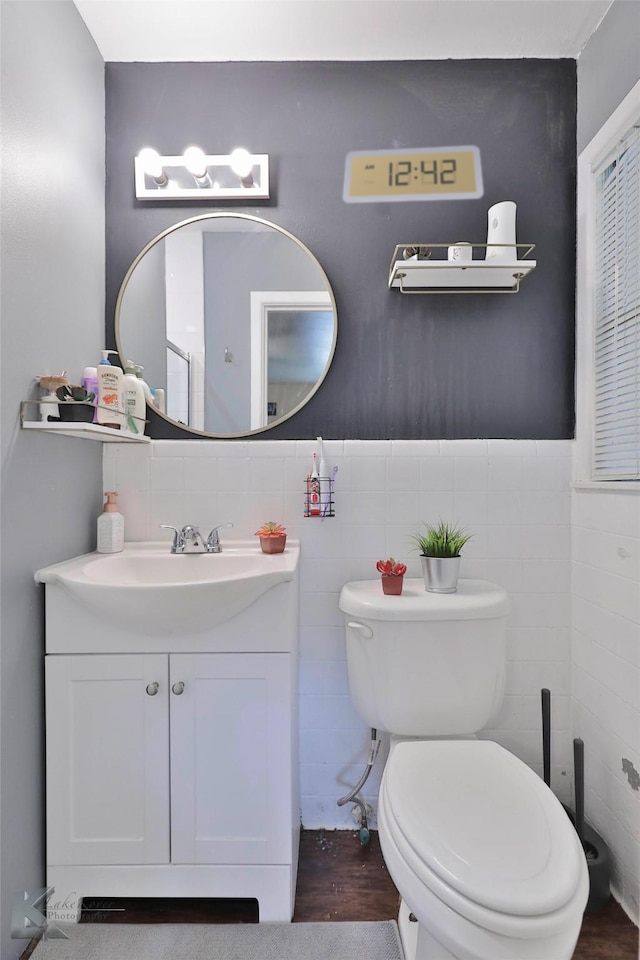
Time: h=12 m=42
